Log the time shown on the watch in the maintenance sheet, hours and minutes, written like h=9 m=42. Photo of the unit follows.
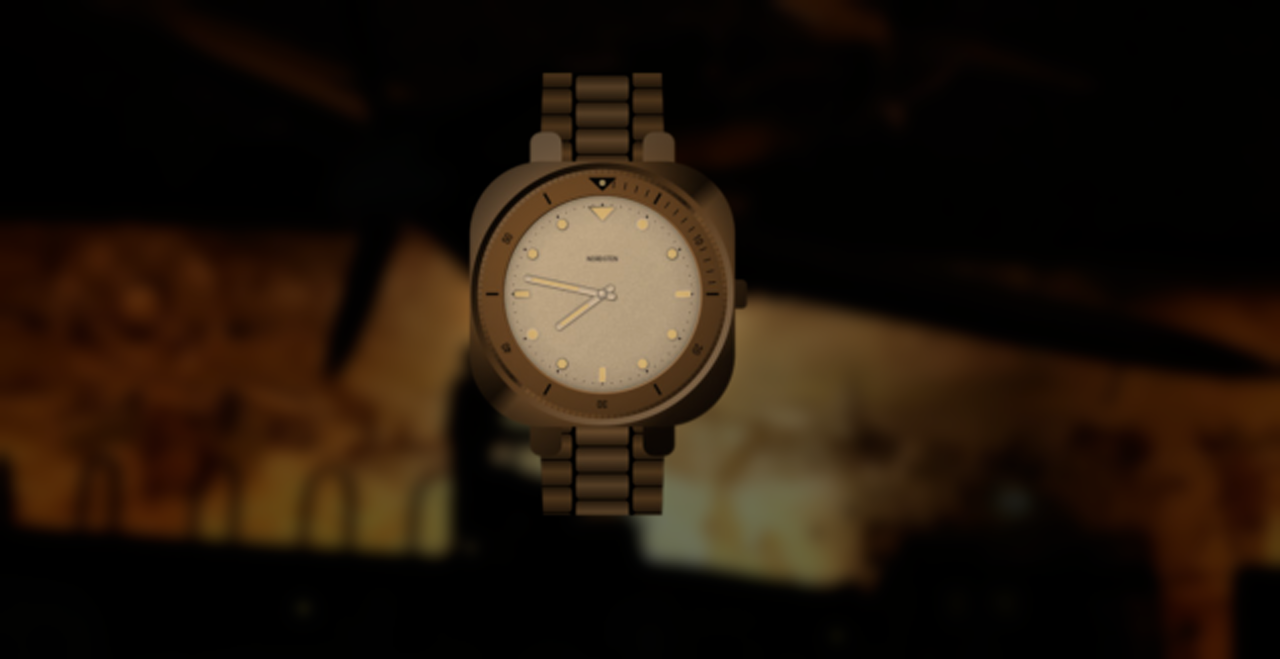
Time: h=7 m=47
